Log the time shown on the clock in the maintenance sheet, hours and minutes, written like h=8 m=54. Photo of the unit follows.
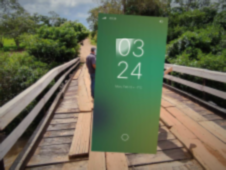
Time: h=3 m=24
